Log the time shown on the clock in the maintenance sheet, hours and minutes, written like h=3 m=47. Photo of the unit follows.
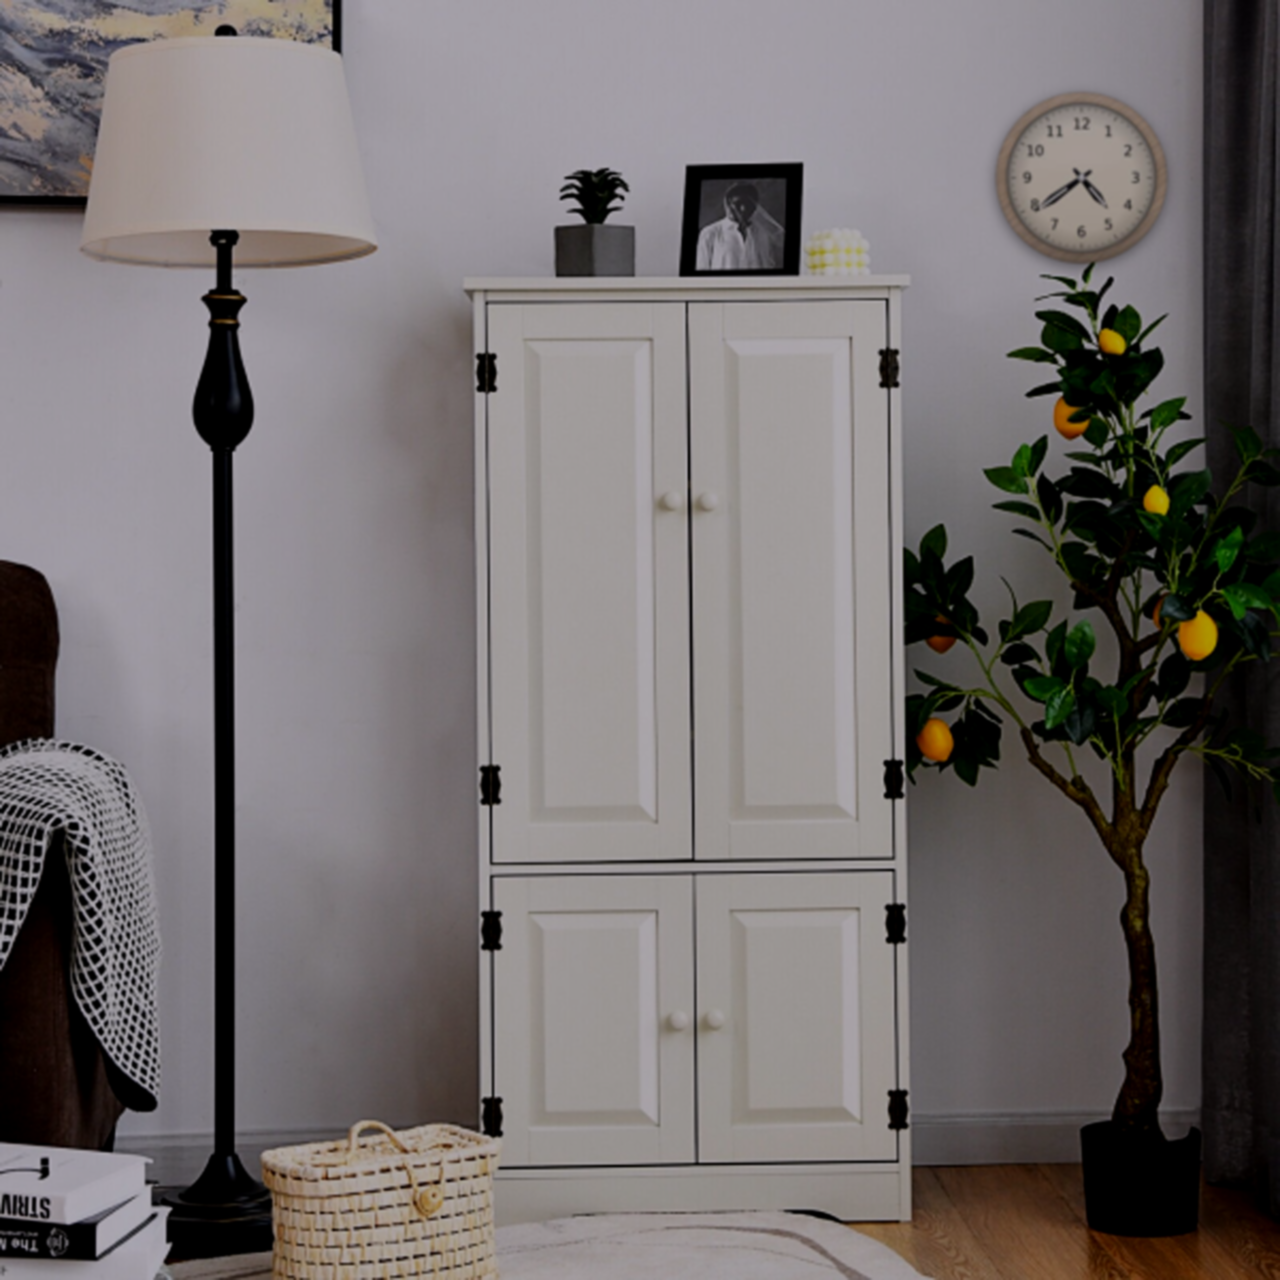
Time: h=4 m=39
